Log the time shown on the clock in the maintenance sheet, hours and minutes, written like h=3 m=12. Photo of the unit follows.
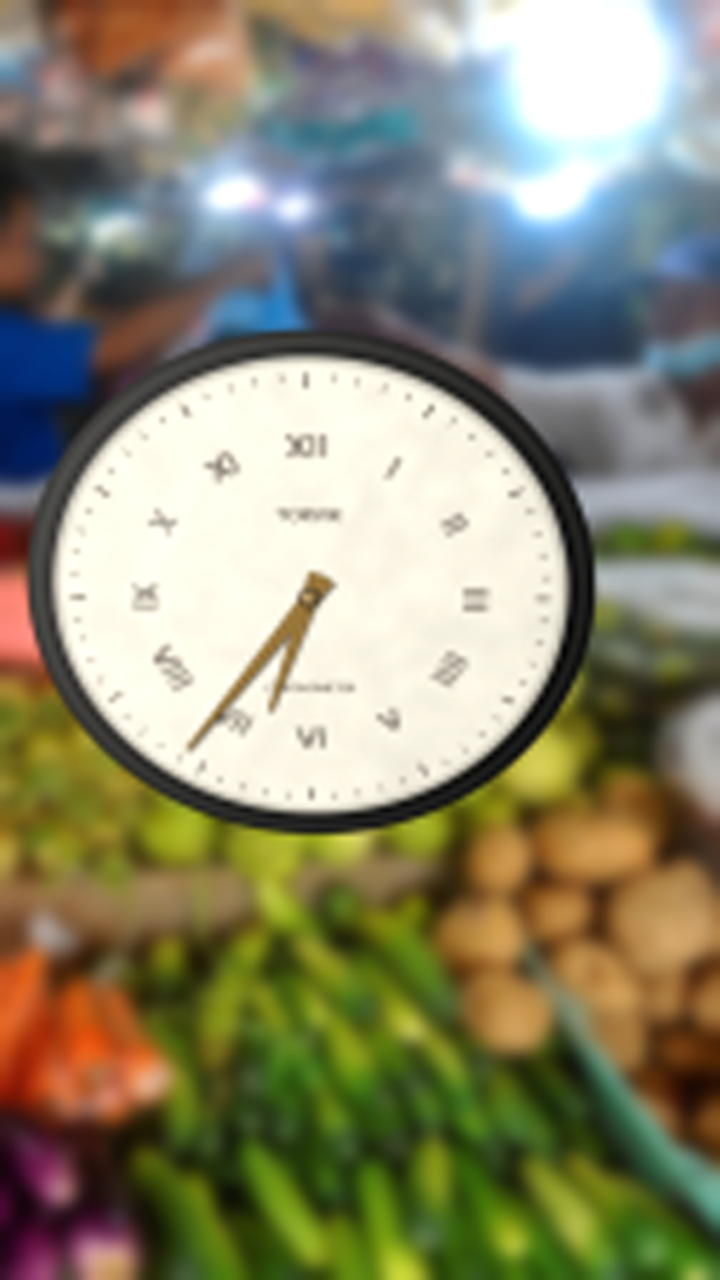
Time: h=6 m=36
